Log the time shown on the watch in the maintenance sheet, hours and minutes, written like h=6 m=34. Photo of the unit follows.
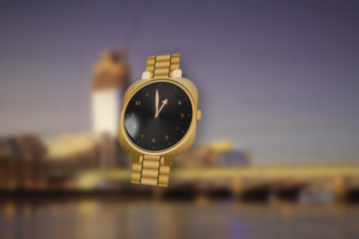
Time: h=12 m=59
